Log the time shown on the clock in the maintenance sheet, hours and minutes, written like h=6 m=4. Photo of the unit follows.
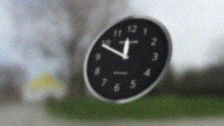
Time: h=11 m=49
